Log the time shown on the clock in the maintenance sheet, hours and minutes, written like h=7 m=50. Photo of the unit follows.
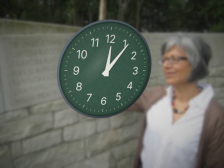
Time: h=12 m=6
